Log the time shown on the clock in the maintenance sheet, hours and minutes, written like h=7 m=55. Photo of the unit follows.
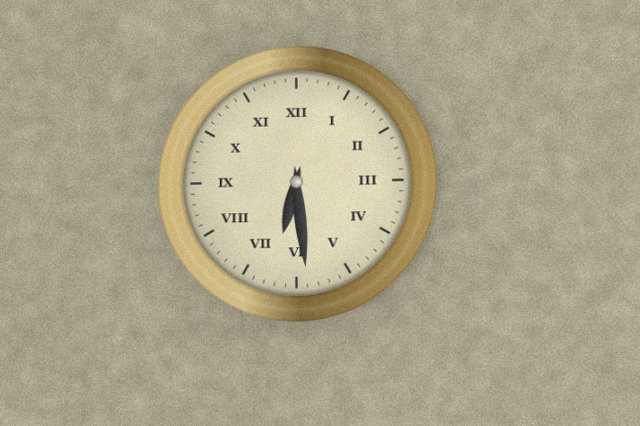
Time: h=6 m=29
